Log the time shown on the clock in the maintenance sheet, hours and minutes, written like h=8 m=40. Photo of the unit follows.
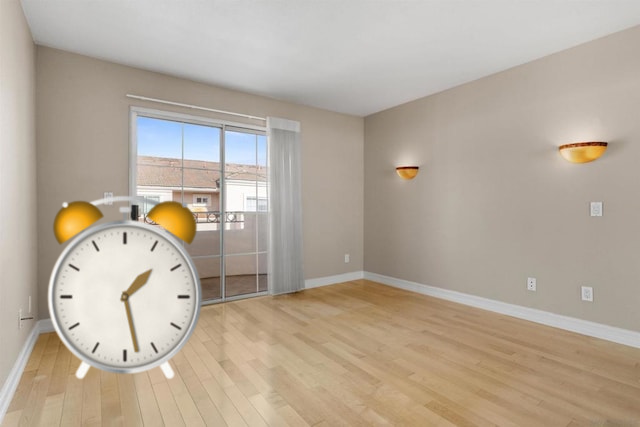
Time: h=1 m=28
